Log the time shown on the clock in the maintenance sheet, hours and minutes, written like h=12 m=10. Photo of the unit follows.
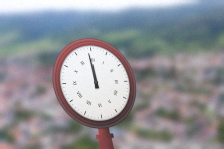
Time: h=11 m=59
